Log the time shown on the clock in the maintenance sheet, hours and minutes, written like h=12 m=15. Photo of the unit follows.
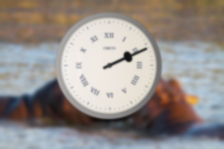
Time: h=2 m=11
